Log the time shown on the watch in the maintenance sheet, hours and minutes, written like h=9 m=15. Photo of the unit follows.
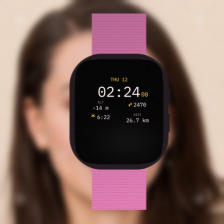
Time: h=2 m=24
